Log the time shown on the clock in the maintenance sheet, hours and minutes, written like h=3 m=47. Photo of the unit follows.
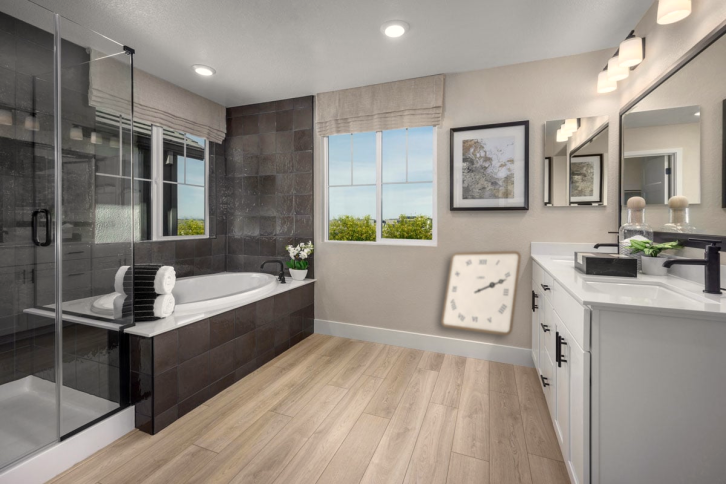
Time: h=2 m=11
